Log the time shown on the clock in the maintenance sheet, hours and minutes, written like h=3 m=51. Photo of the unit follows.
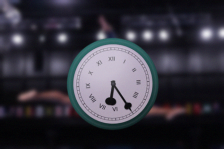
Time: h=6 m=25
